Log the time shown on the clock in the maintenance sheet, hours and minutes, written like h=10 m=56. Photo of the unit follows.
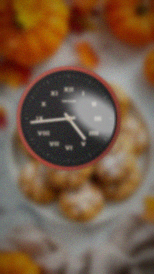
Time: h=4 m=44
